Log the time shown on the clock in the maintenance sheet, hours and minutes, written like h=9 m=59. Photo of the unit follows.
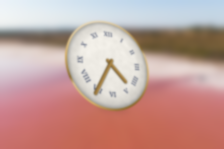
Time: h=4 m=35
